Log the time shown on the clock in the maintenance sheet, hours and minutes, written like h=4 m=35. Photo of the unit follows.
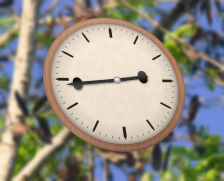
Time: h=2 m=44
